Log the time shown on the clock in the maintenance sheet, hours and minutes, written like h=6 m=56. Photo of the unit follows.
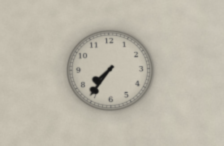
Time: h=7 m=36
